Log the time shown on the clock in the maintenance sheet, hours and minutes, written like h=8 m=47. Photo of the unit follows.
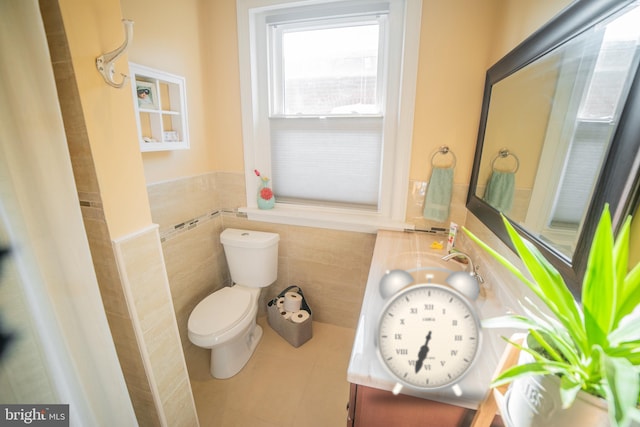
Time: h=6 m=33
